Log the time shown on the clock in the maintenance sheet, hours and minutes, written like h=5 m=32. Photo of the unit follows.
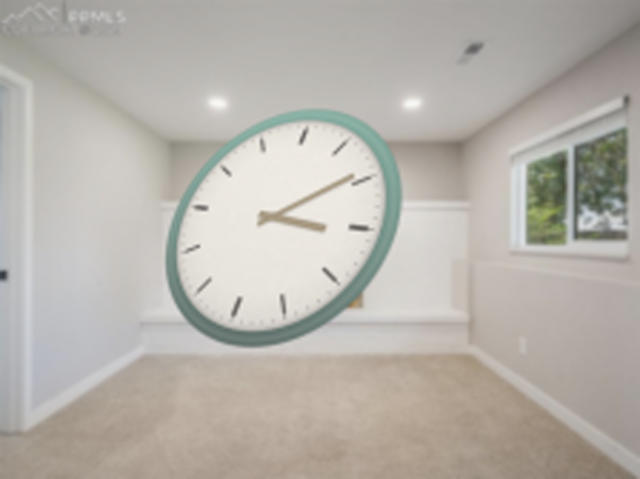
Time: h=3 m=9
